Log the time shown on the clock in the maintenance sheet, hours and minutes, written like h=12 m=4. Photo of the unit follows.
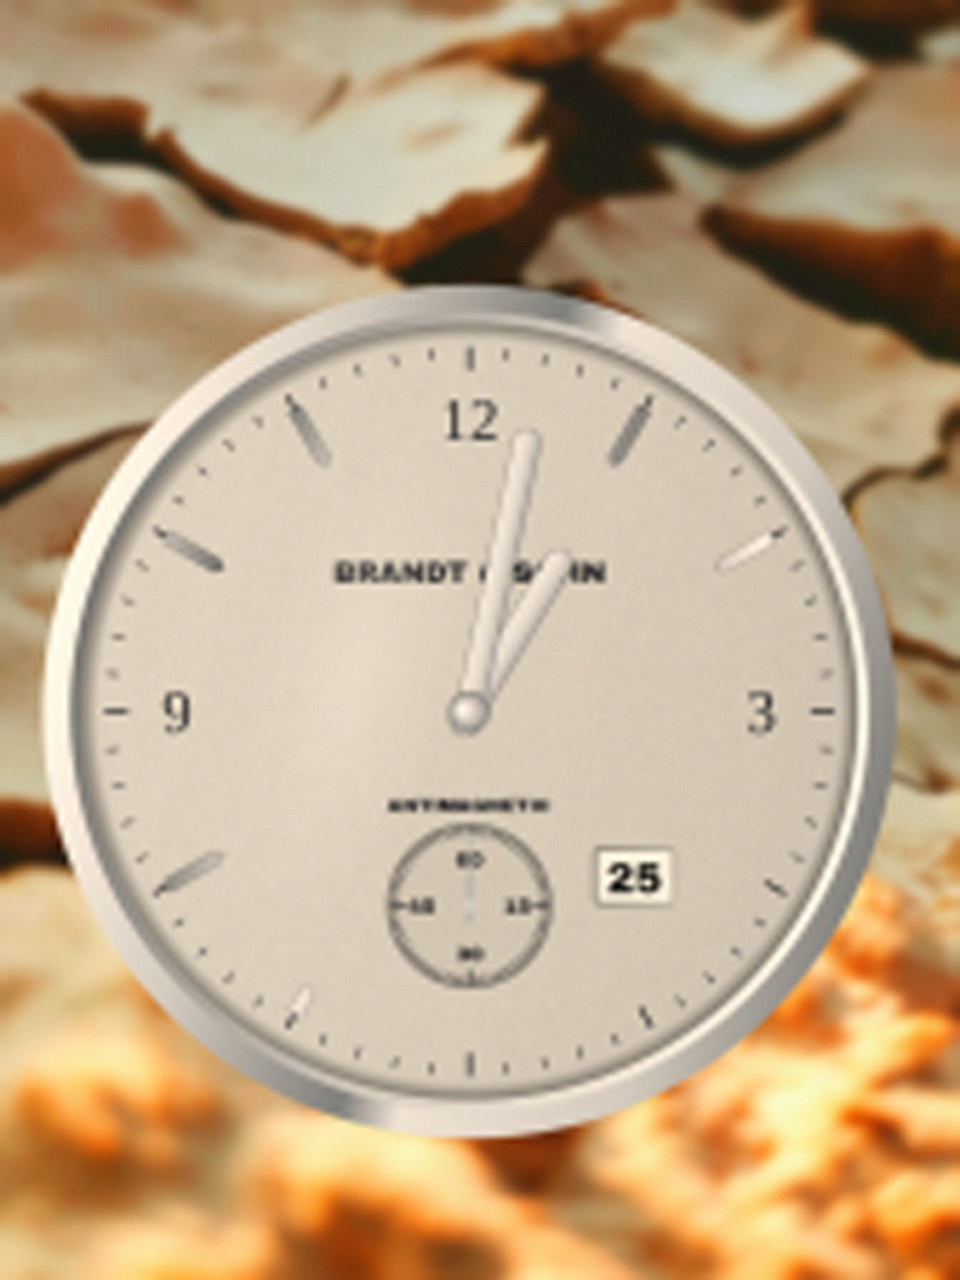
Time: h=1 m=2
